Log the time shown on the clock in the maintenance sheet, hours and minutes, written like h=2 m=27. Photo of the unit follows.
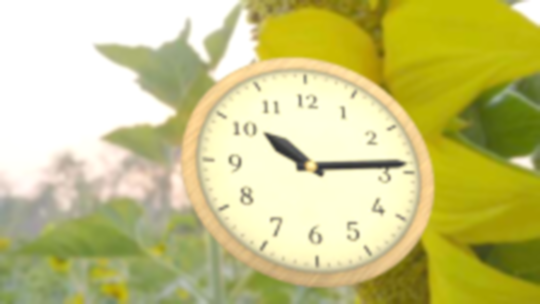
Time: h=10 m=14
